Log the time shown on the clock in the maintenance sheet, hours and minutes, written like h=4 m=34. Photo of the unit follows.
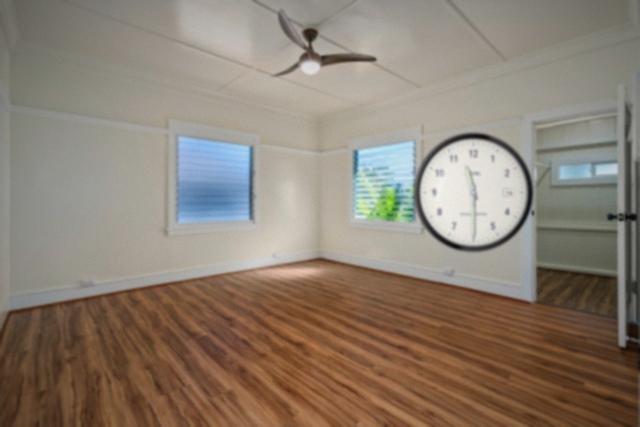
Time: h=11 m=30
